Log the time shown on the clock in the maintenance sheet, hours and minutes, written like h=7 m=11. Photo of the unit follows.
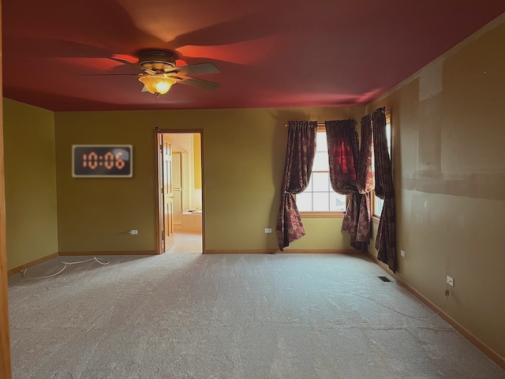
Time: h=10 m=6
